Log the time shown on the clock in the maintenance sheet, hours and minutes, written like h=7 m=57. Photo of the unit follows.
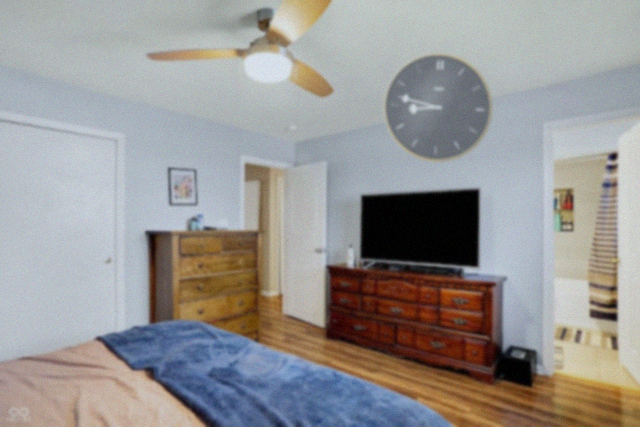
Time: h=8 m=47
